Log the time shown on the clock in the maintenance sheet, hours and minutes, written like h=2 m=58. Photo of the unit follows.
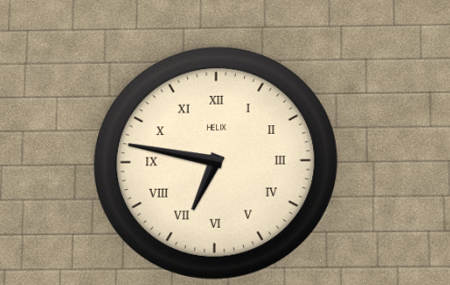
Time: h=6 m=47
